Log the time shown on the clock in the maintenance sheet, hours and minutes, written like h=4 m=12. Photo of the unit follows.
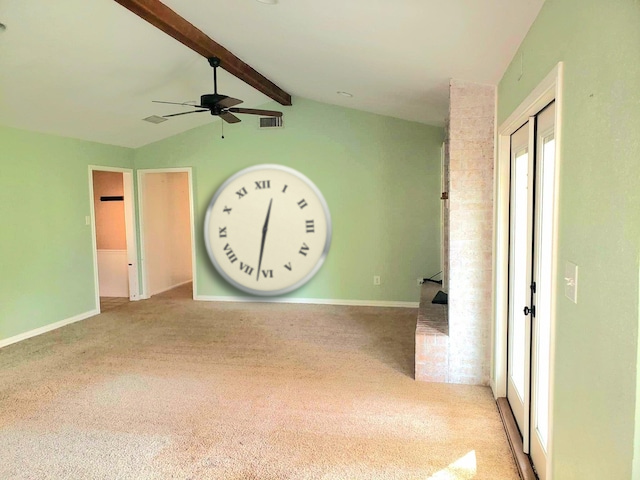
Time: h=12 m=32
